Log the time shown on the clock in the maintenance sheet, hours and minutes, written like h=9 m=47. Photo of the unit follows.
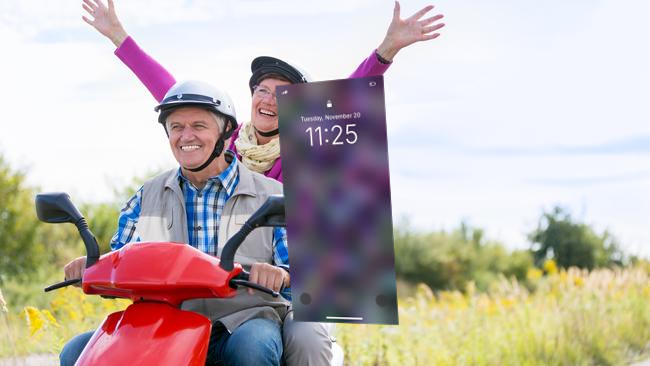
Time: h=11 m=25
